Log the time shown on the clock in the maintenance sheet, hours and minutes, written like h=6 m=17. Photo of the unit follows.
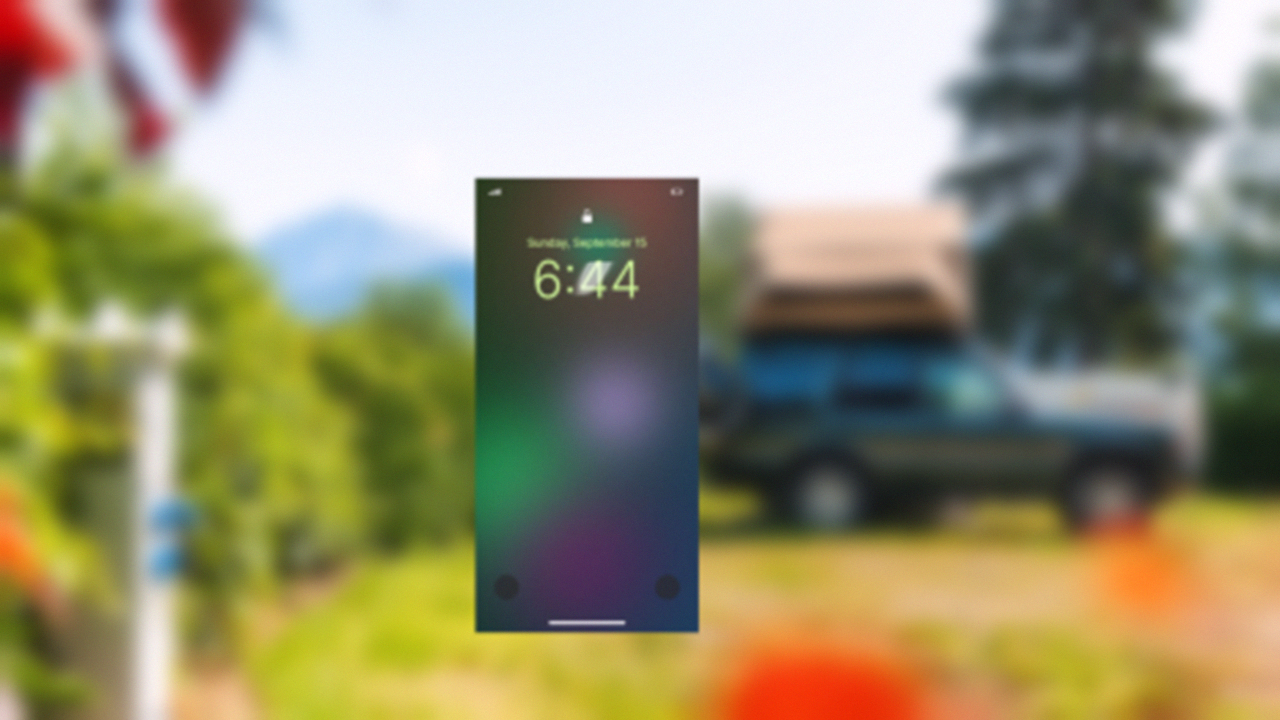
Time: h=6 m=44
